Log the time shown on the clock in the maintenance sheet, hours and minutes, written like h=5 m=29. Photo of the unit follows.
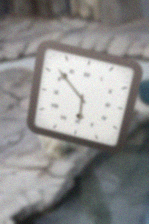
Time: h=5 m=52
